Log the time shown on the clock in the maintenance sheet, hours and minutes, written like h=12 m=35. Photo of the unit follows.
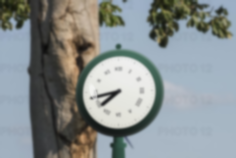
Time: h=7 m=43
